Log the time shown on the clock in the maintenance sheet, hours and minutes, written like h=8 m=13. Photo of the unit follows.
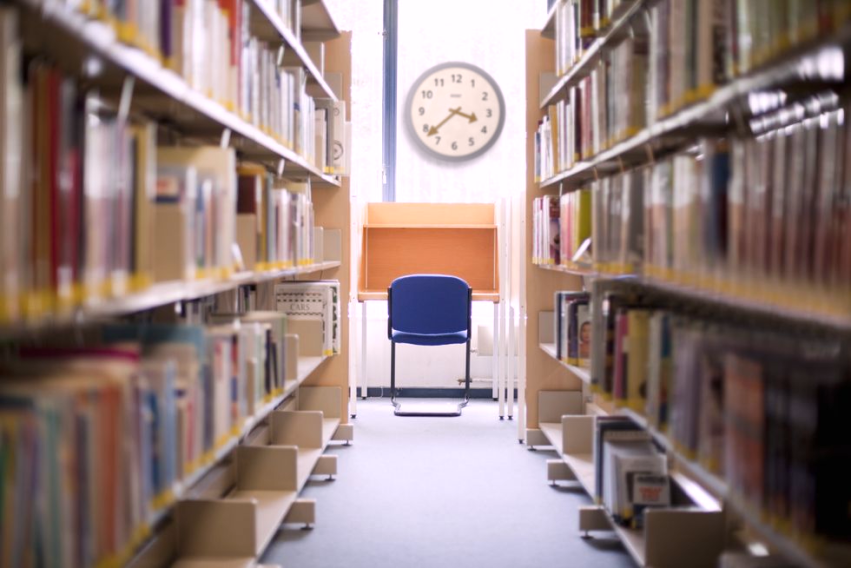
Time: h=3 m=38
